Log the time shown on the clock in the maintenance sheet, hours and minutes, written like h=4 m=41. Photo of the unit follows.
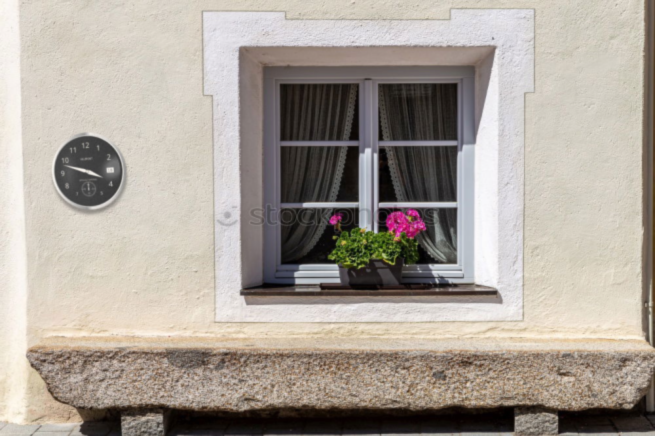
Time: h=3 m=48
